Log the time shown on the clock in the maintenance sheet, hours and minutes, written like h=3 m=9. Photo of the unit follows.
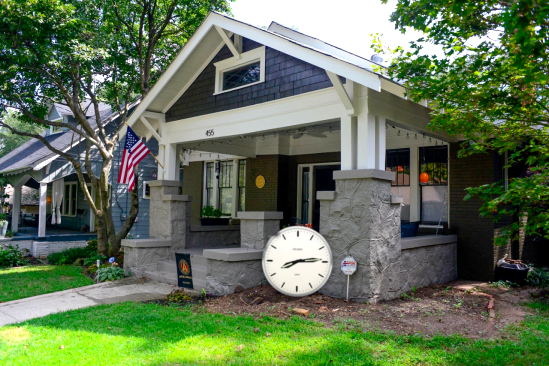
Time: h=8 m=14
